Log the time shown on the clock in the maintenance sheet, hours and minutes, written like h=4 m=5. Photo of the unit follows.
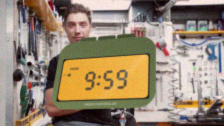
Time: h=9 m=59
